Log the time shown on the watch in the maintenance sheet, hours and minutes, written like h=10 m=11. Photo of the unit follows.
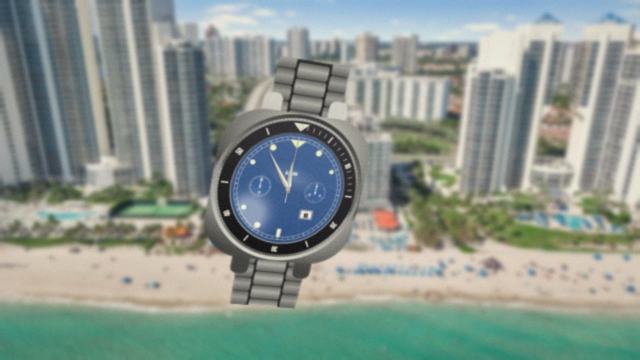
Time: h=11 m=54
